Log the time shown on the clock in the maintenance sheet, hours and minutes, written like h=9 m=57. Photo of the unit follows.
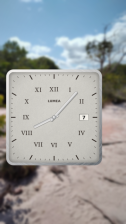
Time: h=8 m=7
